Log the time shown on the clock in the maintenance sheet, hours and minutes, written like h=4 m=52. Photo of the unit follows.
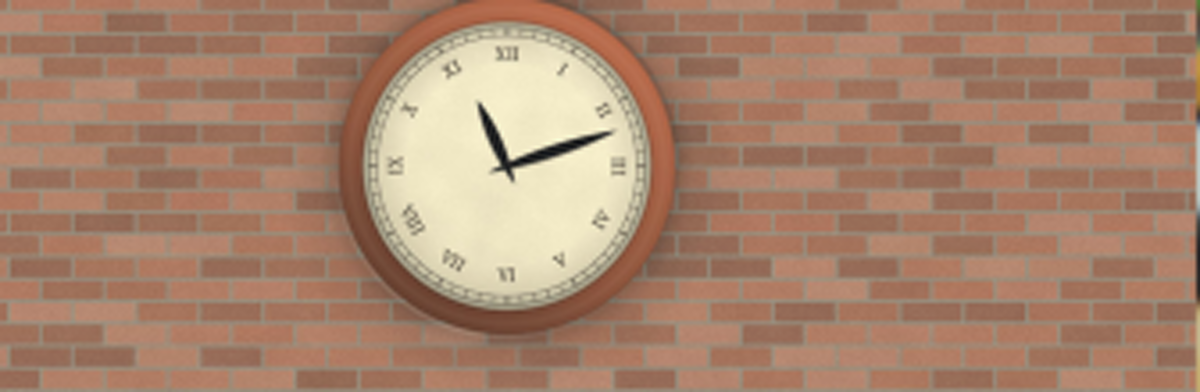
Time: h=11 m=12
